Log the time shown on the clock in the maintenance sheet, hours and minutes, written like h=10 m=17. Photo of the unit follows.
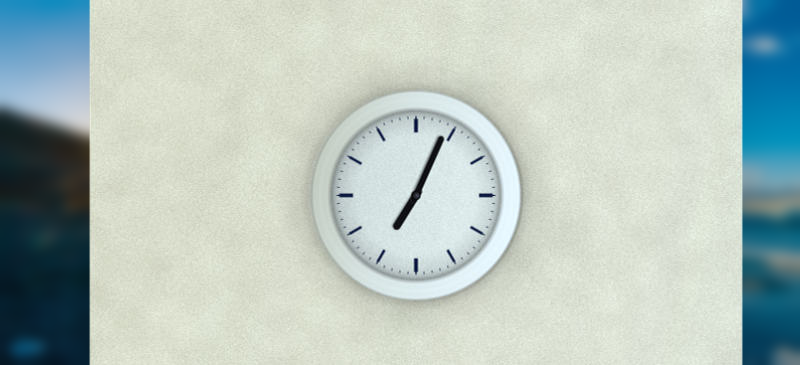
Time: h=7 m=4
